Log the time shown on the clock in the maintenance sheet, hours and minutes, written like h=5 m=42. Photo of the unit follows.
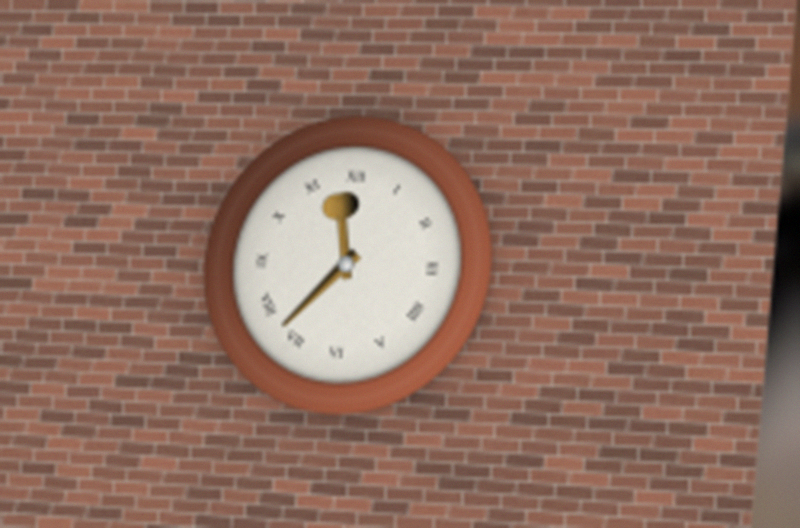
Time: h=11 m=37
